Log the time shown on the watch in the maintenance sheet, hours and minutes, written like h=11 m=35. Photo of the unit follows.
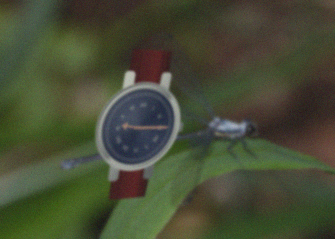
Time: h=9 m=15
